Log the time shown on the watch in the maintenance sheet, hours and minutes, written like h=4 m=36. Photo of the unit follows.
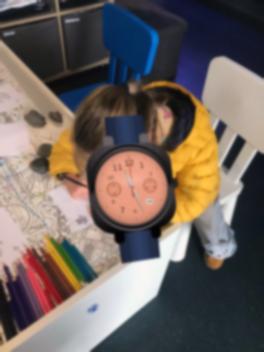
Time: h=11 m=27
